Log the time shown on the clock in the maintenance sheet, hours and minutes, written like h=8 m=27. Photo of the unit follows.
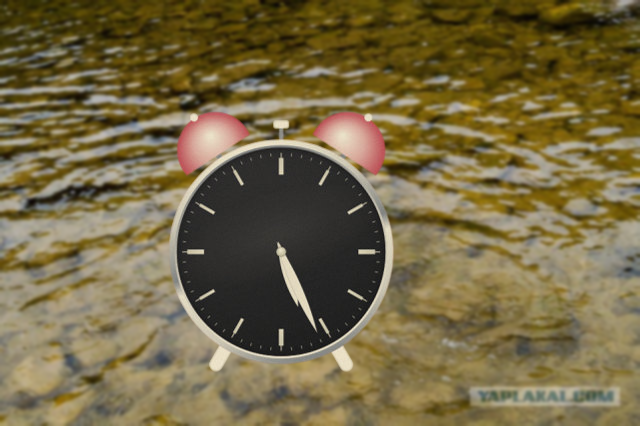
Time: h=5 m=26
